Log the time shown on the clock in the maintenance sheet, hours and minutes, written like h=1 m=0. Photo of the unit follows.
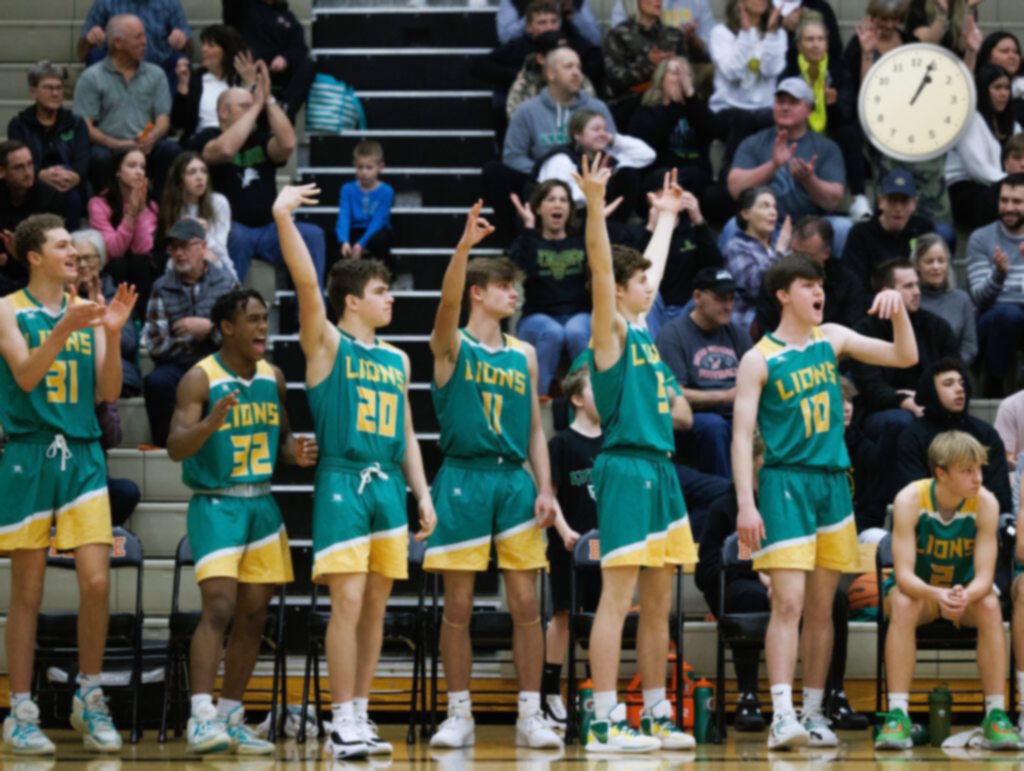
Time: h=1 m=4
